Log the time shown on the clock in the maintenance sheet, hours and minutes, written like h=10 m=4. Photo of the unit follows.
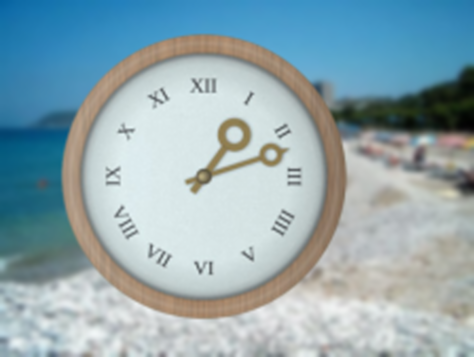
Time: h=1 m=12
